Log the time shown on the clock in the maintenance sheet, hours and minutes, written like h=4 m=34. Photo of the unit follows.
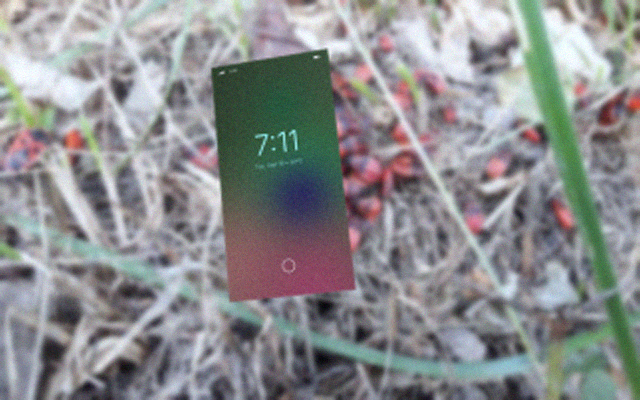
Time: h=7 m=11
